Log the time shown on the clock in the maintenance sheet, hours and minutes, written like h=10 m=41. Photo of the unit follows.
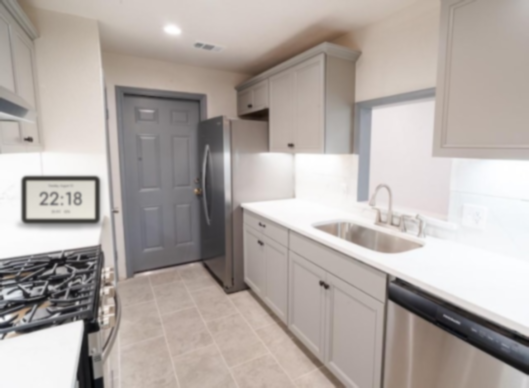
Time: h=22 m=18
